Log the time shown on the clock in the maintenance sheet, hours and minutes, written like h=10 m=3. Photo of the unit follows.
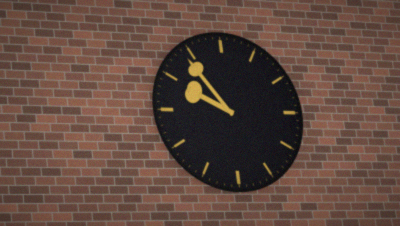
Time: h=9 m=54
